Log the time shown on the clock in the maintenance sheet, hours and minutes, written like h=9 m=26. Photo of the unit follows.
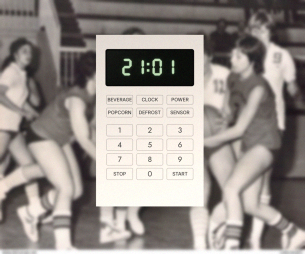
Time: h=21 m=1
